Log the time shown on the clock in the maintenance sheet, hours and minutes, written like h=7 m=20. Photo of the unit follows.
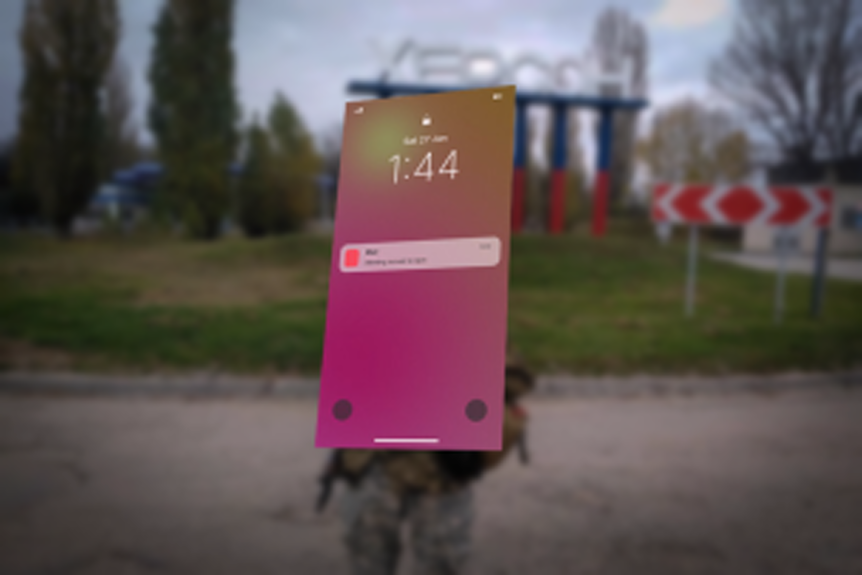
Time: h=1 m=44
